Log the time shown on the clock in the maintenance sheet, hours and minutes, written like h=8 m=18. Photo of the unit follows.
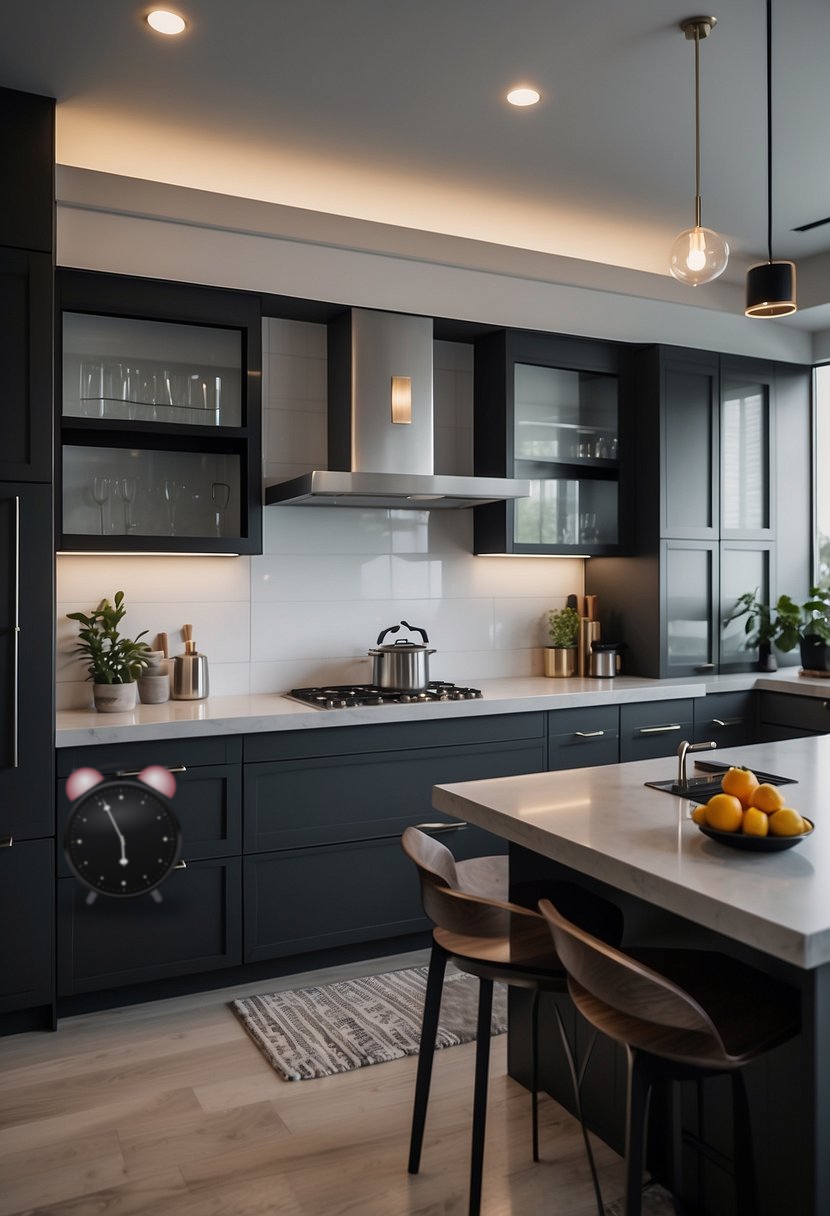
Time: h=5 m=56
